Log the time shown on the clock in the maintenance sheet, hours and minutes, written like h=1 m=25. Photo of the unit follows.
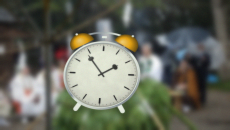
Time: h=1 m=54
